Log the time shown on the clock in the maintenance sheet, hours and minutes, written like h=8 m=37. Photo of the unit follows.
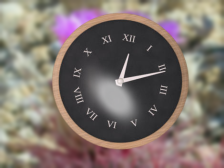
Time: h=12 m=11
